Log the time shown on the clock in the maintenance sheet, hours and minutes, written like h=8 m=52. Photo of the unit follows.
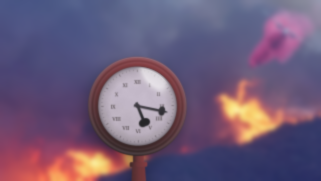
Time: h=5 m=17
